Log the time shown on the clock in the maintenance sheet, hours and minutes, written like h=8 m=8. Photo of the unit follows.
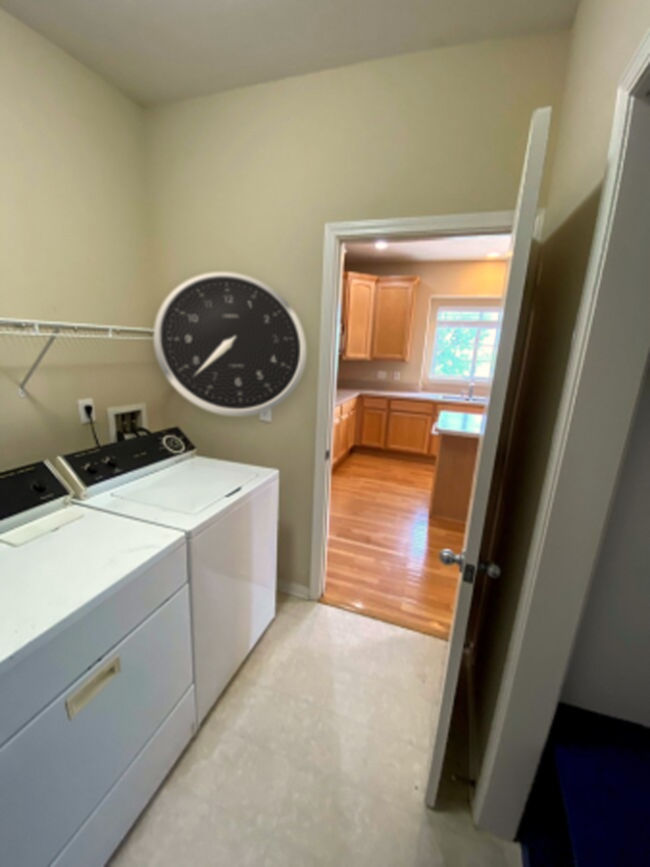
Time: h=7 m=38
